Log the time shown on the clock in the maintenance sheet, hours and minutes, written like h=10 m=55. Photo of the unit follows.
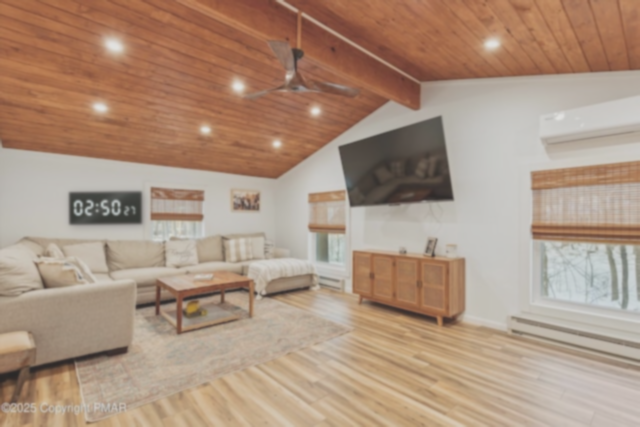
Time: h=2 m=50
